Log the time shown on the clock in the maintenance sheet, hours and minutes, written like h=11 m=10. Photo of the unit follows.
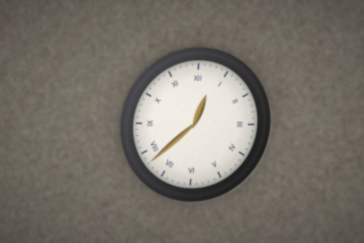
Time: h=12 m=38
